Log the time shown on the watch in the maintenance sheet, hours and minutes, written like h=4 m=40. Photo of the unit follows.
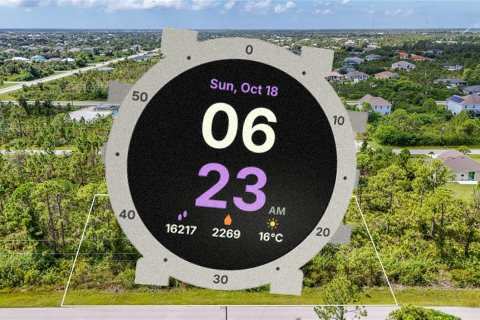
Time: h=6 m=23
